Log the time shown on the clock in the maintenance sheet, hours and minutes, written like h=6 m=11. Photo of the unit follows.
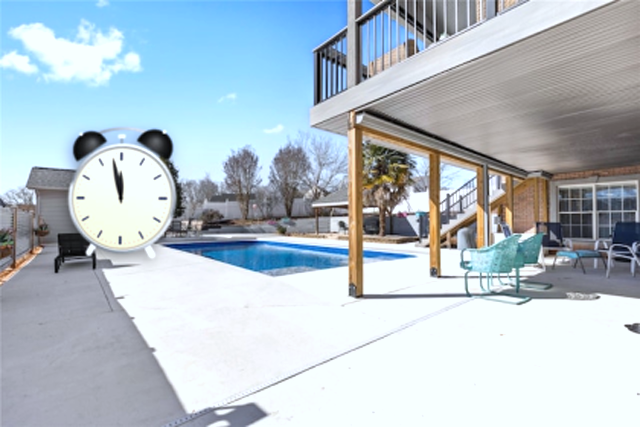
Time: h=11 m=58
